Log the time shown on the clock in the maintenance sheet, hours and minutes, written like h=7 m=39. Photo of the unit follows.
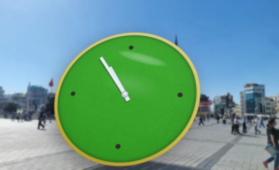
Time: h=10 m=54
